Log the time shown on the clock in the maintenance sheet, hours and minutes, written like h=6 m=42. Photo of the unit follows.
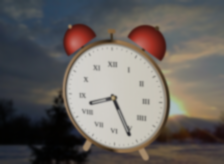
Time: h=8 m=26
